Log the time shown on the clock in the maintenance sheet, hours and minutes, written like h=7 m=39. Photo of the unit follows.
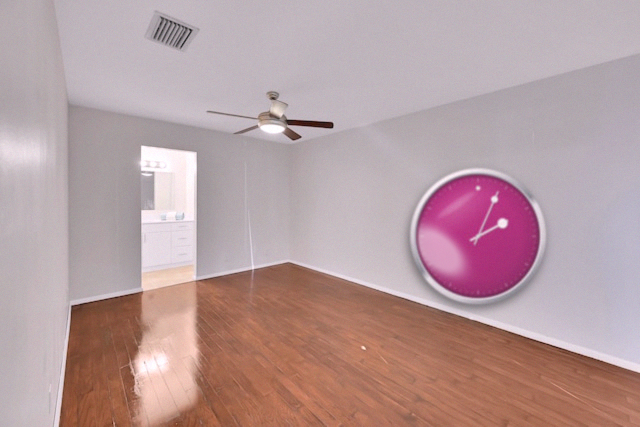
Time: h=2 m=4
